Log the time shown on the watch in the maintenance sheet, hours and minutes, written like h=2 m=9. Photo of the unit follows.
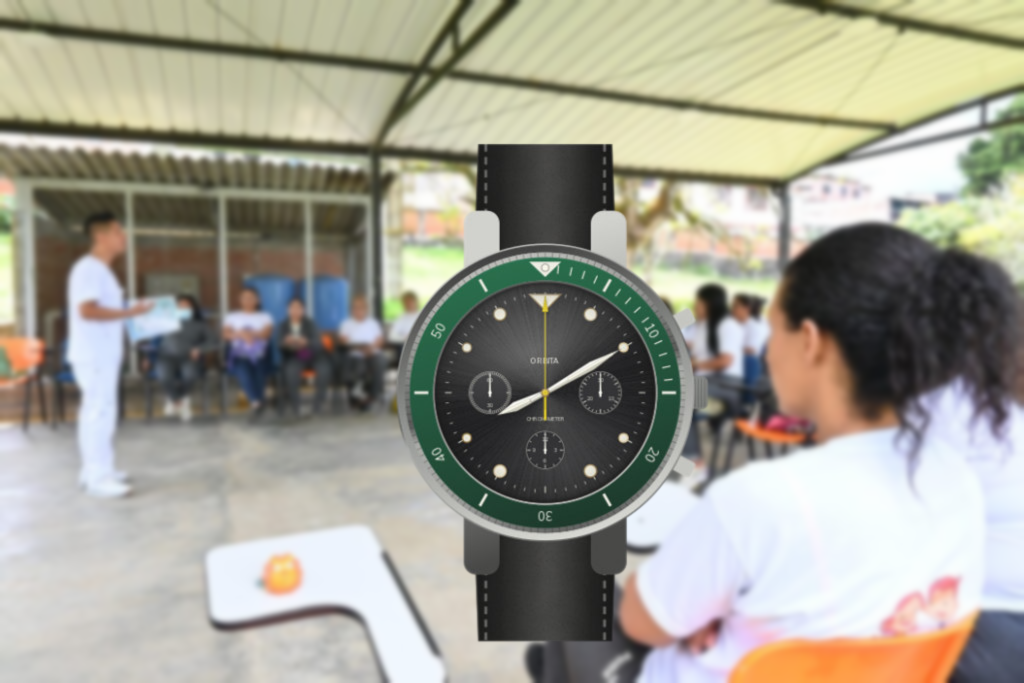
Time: h=8 m=10
